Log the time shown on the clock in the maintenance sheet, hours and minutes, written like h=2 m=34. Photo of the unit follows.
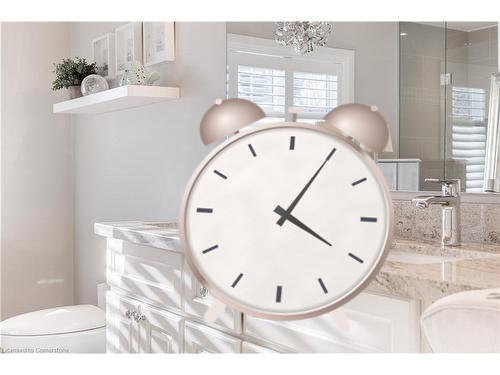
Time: h=4 m=5
